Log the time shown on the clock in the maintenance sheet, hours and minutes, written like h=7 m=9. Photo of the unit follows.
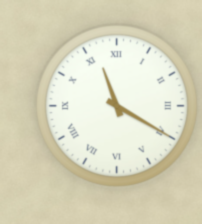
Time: h=11 m=20
